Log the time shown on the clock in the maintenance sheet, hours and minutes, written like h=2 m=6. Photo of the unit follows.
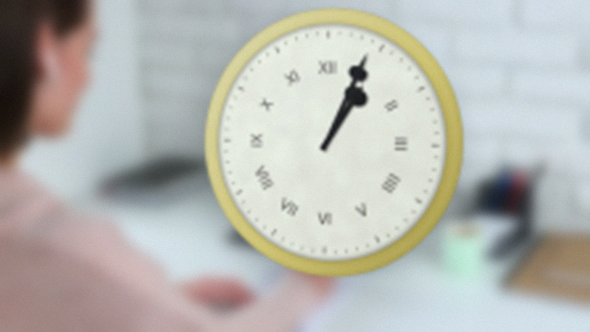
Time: h=1 m=4
